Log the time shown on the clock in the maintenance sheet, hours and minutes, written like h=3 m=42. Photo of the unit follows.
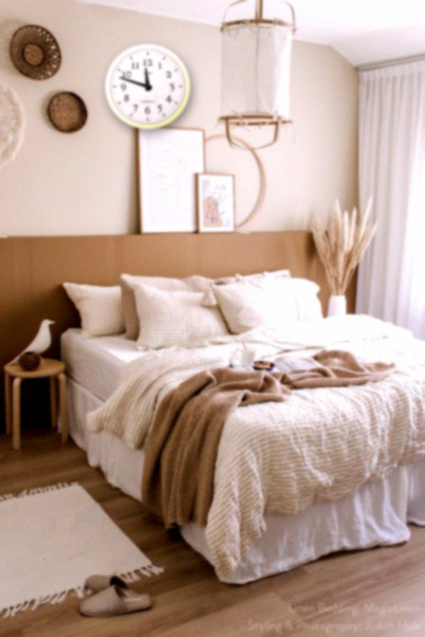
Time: h=11 m=48
